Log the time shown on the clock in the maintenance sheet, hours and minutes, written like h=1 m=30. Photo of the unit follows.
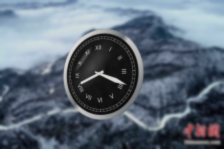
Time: h=8 m=19
